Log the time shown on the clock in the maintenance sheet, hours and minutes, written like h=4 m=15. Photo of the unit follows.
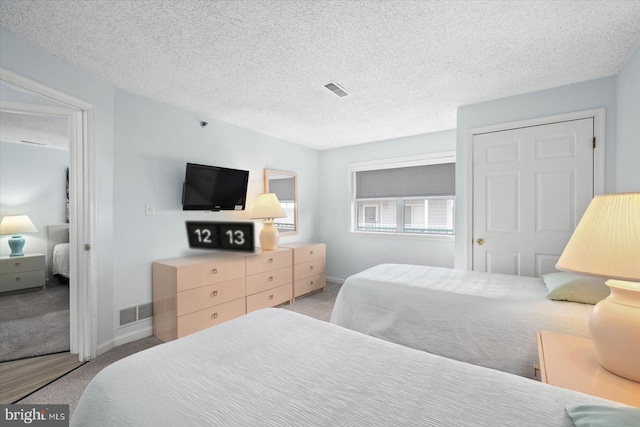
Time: h=12 m=13
